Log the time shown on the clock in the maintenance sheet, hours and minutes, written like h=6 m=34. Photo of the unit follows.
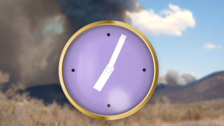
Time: h=7 m=4
